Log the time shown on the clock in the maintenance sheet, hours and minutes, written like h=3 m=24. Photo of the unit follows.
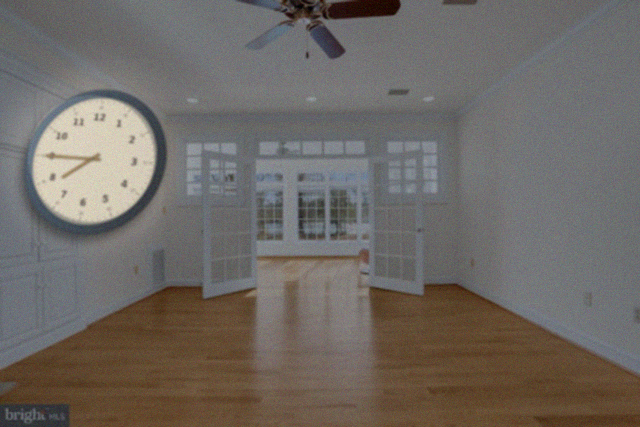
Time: h=7 m=45
